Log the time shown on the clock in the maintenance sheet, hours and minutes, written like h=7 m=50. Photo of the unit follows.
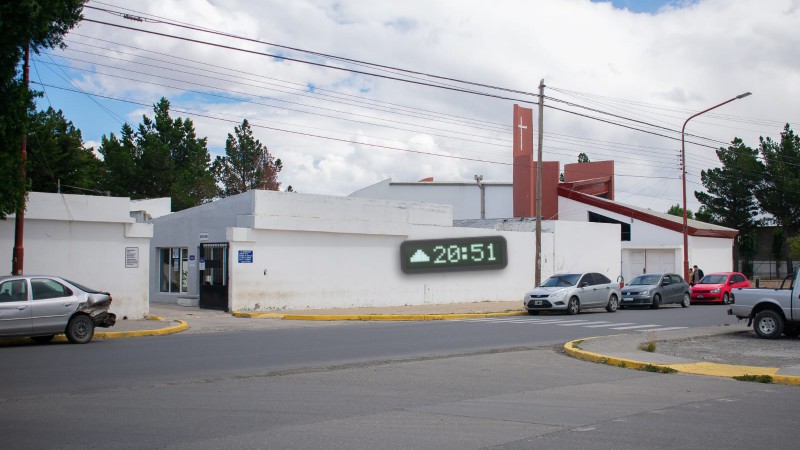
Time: h=20 m=51
